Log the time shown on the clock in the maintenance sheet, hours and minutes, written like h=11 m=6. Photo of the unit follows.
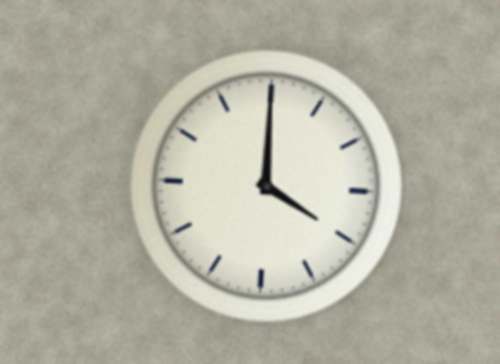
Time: h=4 m=0
